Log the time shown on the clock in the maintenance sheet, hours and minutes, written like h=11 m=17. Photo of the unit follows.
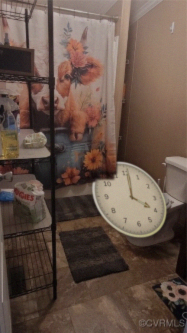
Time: h=4 m=1
